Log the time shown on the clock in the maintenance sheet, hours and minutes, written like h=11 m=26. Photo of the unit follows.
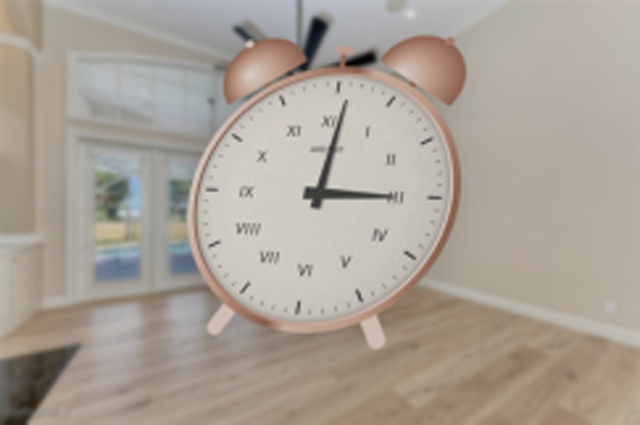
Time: h=3 m=1
